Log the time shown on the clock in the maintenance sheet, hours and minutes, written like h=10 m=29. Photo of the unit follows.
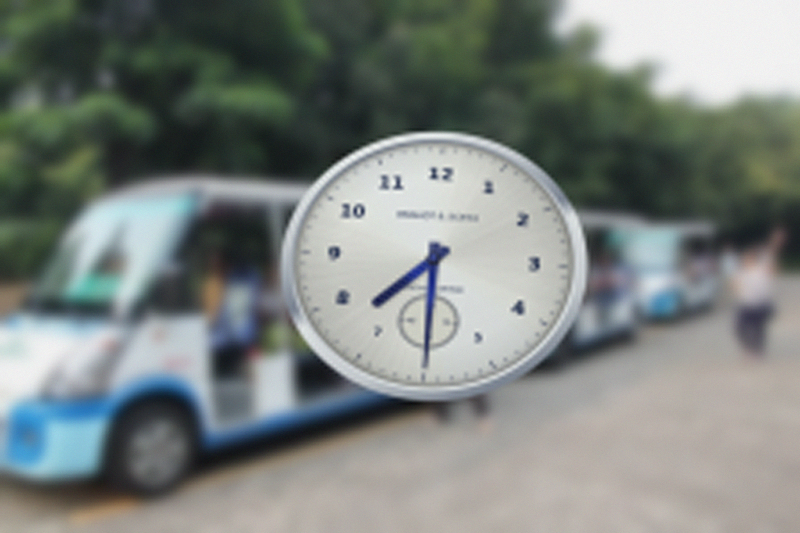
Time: h=7 m=30
